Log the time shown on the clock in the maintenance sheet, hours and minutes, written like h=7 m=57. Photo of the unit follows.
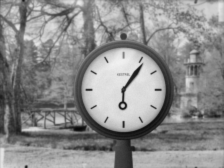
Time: h=6 m=6
